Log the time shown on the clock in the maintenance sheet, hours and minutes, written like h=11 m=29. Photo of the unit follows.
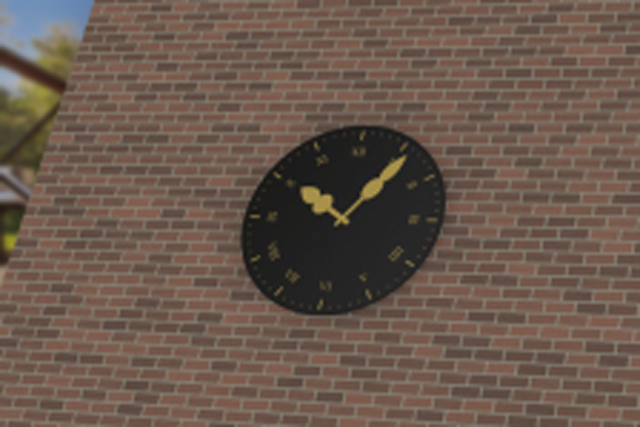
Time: h=10 m=6
